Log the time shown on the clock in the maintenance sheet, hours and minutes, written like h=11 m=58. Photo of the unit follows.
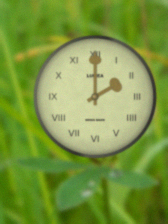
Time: h=2 m=0
